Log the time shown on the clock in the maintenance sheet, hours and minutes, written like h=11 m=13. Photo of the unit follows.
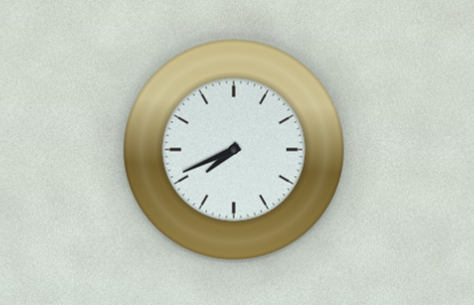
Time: h=7 m=41
